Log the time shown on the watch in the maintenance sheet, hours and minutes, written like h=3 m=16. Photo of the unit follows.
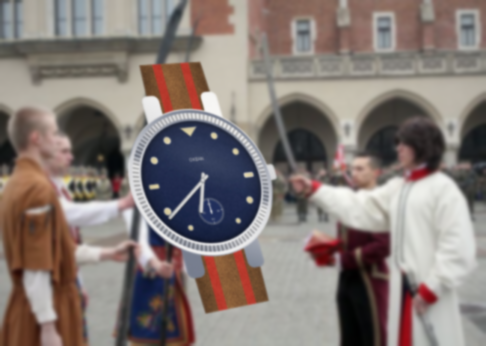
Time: h=6 m=39
